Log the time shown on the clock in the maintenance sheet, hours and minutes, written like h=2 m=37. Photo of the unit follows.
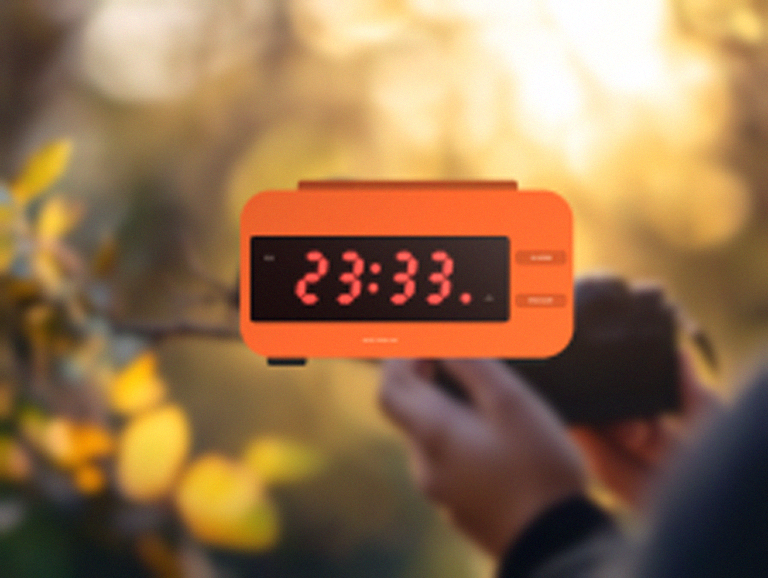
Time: h=23 m=33
